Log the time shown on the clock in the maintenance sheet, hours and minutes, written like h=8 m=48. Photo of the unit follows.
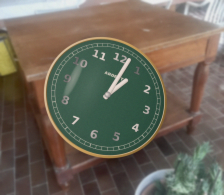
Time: h=1 m=2
